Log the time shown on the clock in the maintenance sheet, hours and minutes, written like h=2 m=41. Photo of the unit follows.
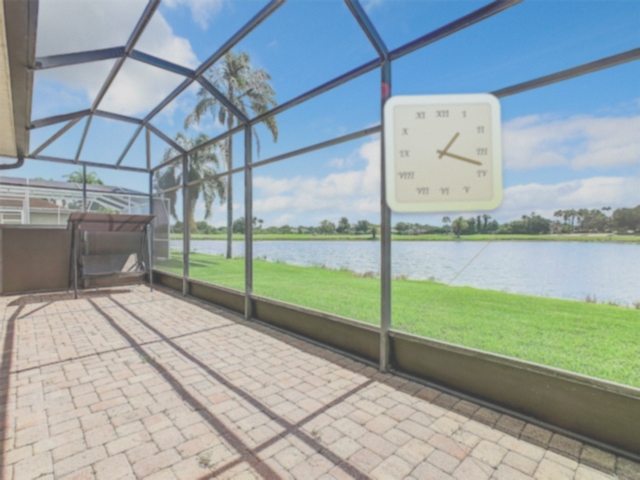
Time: h=1 m=18
